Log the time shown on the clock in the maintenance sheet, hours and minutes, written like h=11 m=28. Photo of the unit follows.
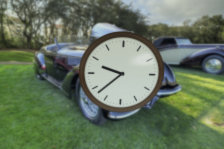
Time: h=9 m=38
